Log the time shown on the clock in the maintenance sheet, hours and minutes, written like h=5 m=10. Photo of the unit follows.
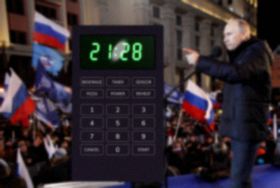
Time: h=21 m=28
